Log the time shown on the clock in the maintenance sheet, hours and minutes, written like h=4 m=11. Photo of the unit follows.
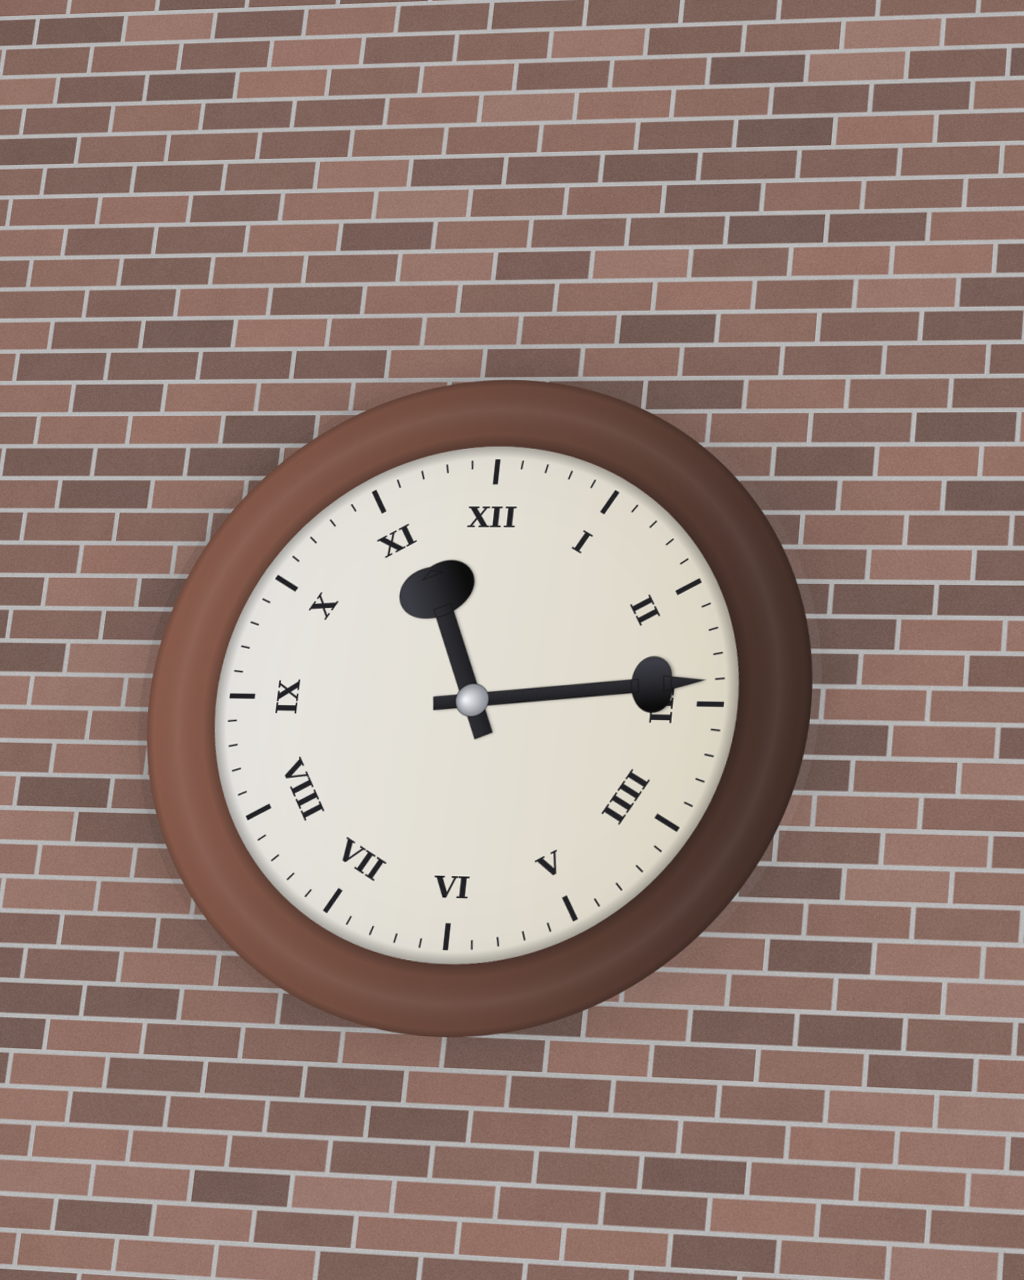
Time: h=11 m=14
